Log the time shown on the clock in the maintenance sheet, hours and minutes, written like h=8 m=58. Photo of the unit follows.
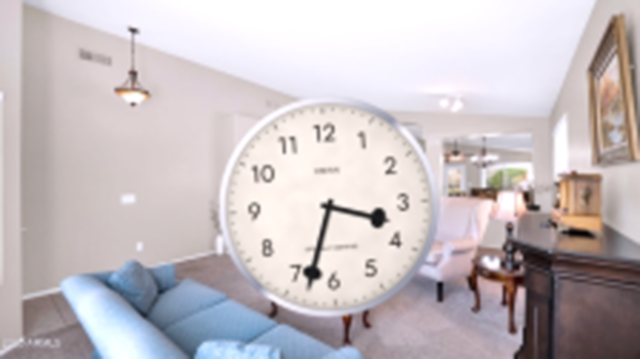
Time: h=3 m=33
